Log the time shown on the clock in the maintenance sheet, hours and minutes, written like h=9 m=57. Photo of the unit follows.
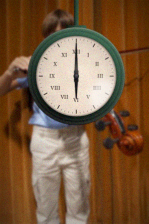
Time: h=6 m=0
